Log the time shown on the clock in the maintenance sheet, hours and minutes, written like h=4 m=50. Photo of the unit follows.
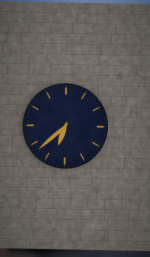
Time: h=6 m=38
